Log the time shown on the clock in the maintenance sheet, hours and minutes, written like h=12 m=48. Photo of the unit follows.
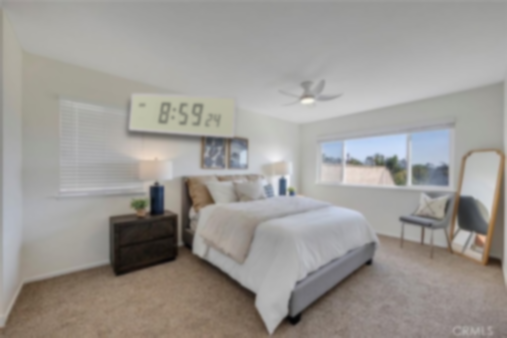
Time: h=8 m=59
